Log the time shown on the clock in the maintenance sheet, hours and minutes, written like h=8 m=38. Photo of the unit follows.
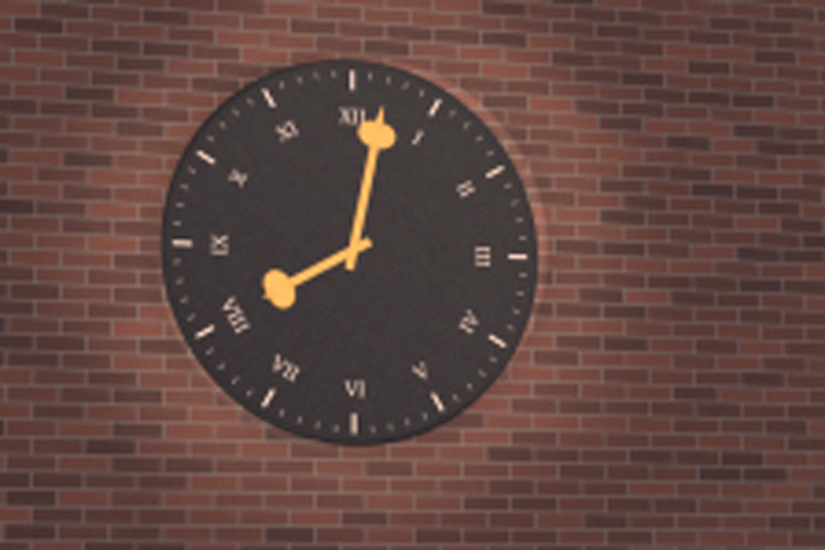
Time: h=8 m=2
